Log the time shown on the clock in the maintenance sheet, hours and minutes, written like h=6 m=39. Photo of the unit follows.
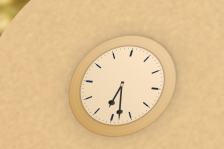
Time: h=6 m=28
